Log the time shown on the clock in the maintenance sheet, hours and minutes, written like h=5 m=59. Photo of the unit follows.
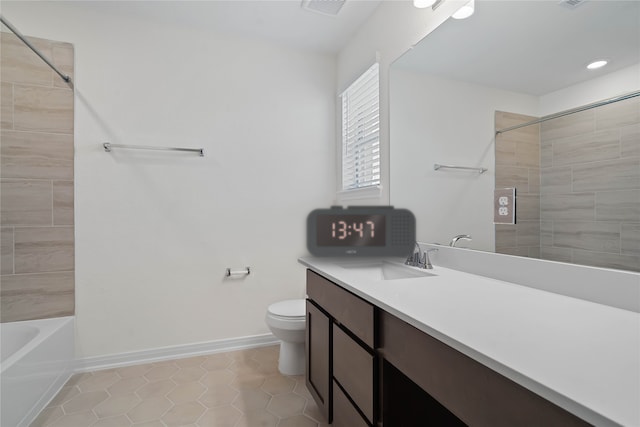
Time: h=13 m=47
